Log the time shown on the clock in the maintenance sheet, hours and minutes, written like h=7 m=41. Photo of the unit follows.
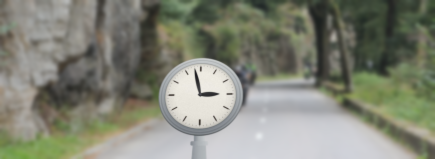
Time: h=2 m=58
